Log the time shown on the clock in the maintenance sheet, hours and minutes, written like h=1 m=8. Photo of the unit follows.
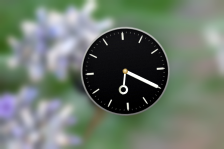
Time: h=6 m=20
